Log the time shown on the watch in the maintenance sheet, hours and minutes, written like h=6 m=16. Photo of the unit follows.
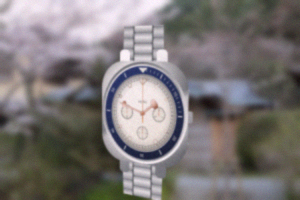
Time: h=1 m=48
